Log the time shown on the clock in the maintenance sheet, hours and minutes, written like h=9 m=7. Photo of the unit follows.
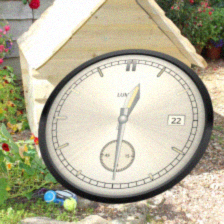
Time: h=12 m=30
